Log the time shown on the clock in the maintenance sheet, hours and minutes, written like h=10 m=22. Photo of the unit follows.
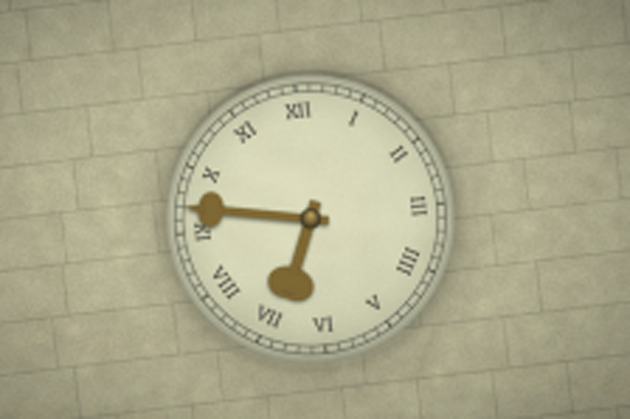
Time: h=6 m=47
